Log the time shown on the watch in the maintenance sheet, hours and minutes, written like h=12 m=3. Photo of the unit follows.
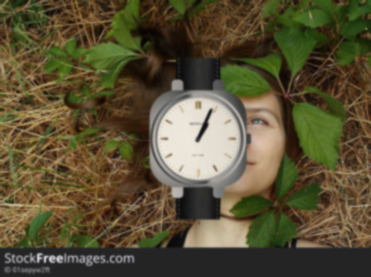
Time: h=1 m=4
